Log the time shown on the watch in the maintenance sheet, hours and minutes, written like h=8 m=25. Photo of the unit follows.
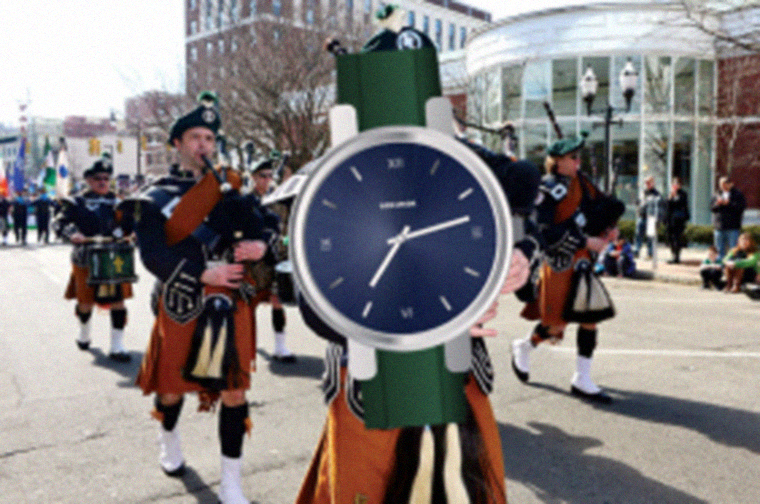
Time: h=7 m=13
